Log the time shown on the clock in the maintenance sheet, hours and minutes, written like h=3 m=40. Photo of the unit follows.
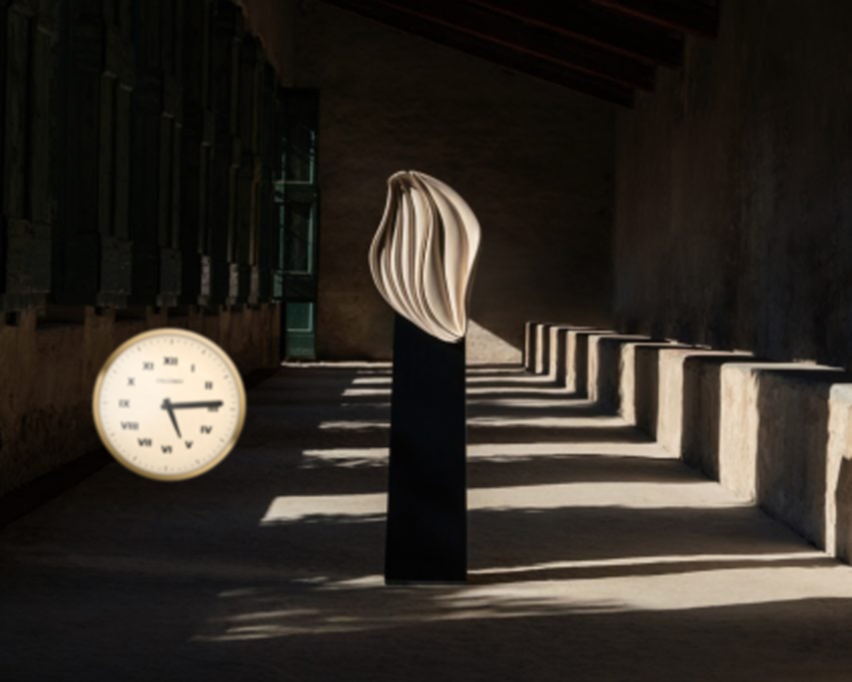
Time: h=5 m=14
